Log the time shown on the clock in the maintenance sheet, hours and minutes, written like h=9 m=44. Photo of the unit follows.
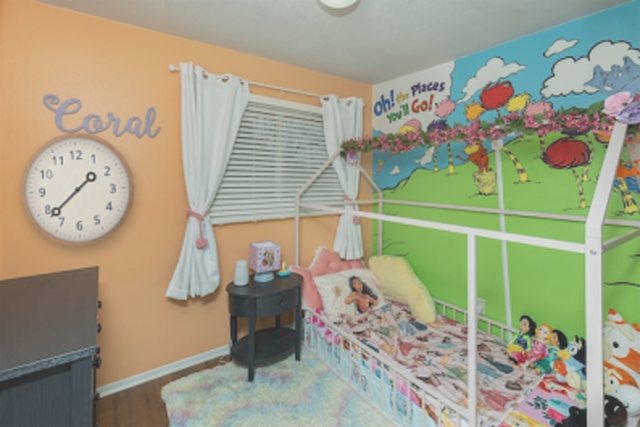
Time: h=1 m=38
